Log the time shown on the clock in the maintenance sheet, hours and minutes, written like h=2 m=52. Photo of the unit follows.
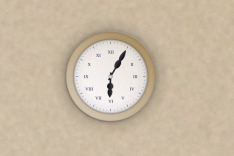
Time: h=6 m=5
